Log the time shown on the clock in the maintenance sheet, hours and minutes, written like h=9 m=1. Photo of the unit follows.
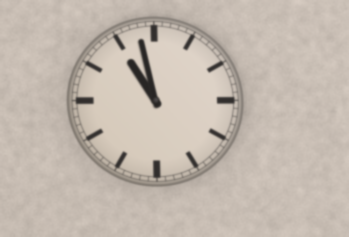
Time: h=10 m=58
